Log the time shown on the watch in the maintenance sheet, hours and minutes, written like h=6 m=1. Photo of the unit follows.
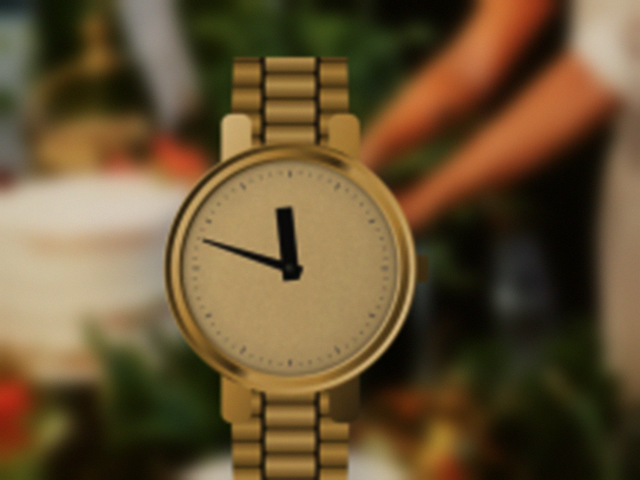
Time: h=11 m=48
